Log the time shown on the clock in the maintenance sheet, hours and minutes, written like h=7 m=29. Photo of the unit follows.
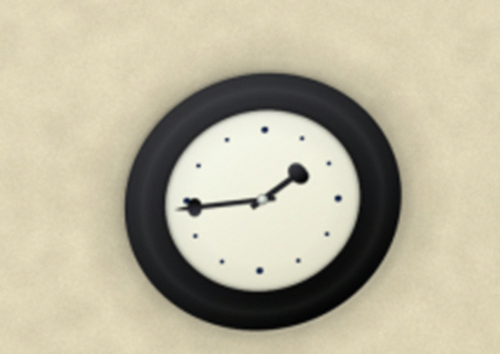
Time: h=1 m=44
